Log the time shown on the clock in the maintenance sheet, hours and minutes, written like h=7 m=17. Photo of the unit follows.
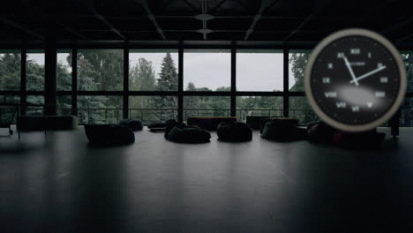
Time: h=11 m=11
